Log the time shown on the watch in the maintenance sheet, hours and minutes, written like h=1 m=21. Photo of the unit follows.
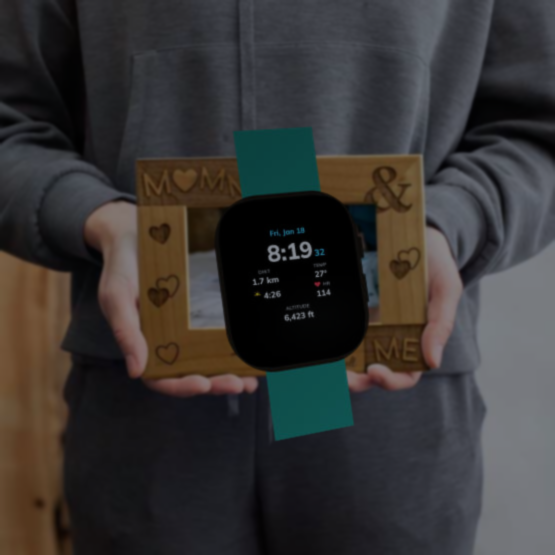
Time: h=8 m=19
